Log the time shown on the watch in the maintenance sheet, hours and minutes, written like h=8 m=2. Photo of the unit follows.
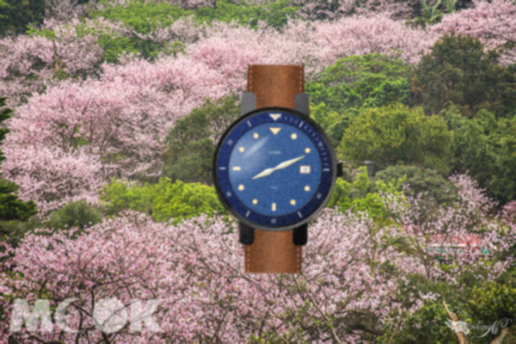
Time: h=8 m=11
